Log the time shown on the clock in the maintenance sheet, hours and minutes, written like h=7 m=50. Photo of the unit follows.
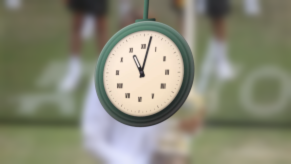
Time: h=11 m=2
